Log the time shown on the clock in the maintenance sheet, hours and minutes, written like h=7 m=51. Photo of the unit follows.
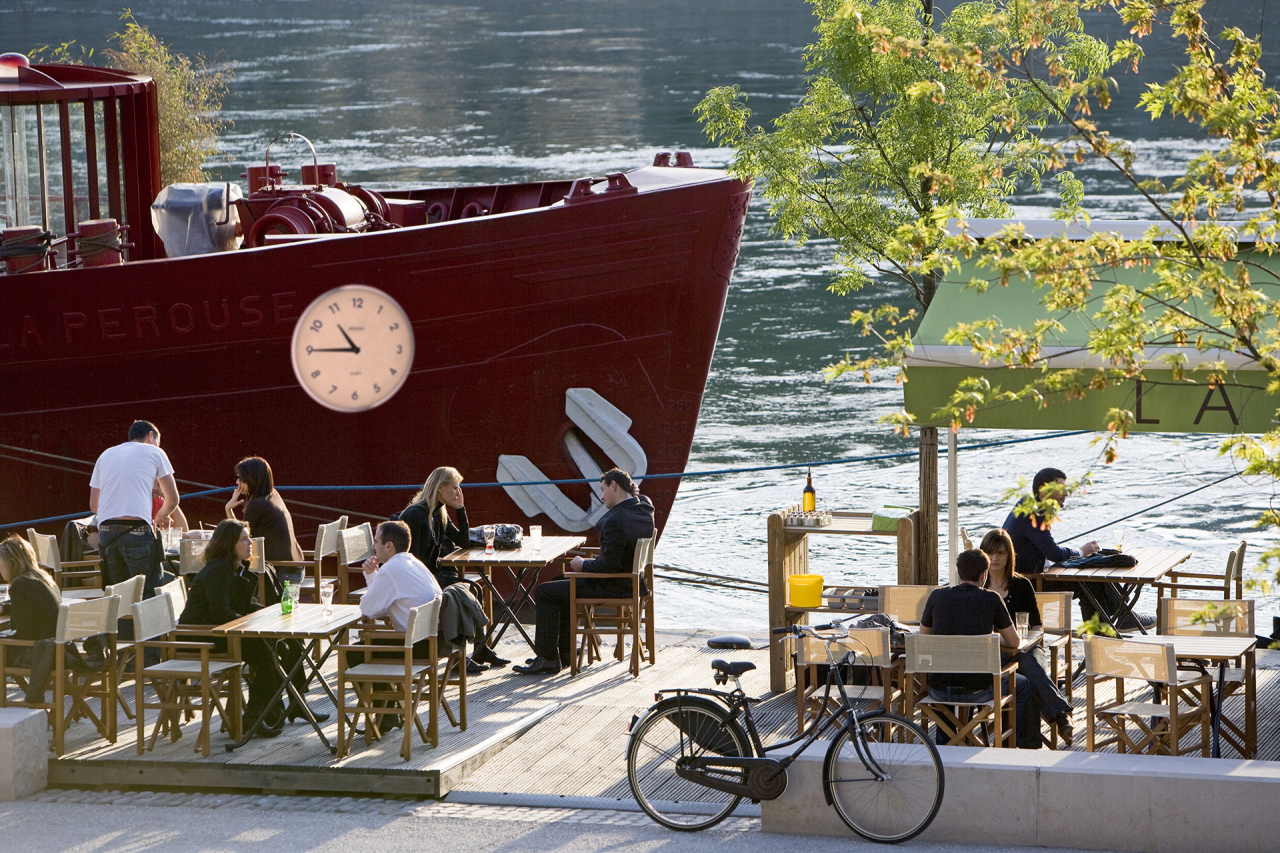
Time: h=10 m=45
